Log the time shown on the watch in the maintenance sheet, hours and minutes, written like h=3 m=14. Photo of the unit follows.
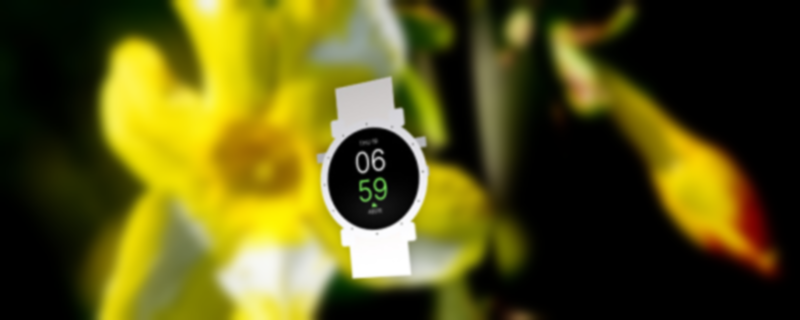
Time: h=6 m=59
